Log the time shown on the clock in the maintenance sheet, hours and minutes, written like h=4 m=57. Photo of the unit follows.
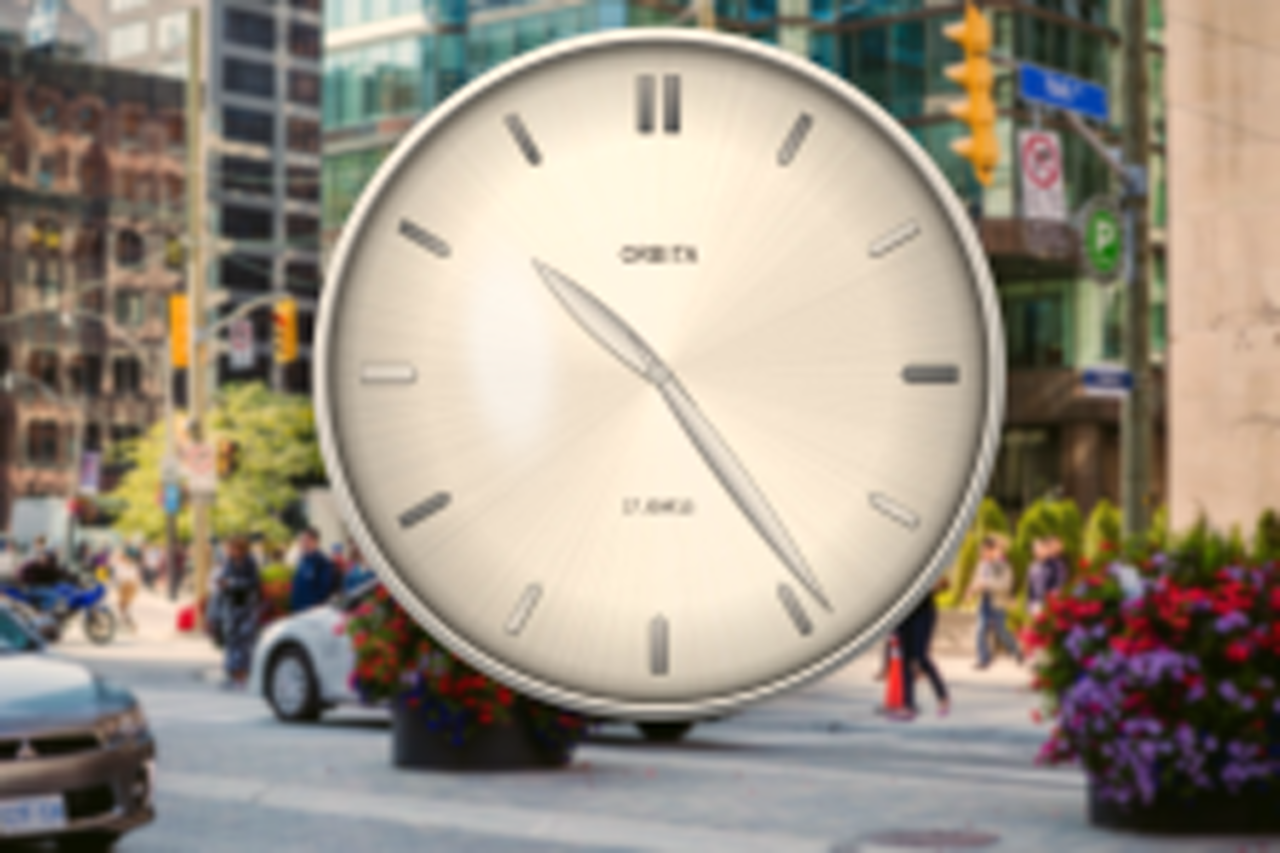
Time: h=10 m=24
